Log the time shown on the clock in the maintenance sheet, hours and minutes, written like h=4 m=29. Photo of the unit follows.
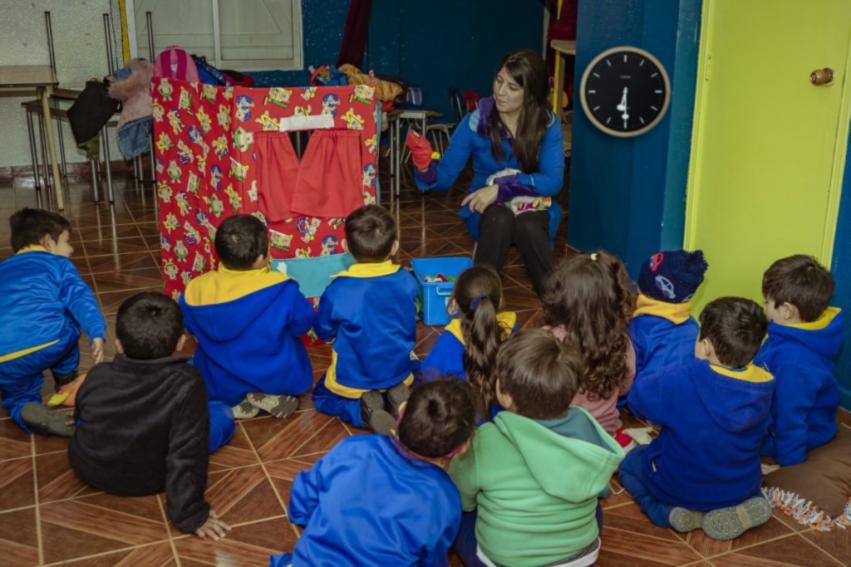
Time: h=6 m=30
